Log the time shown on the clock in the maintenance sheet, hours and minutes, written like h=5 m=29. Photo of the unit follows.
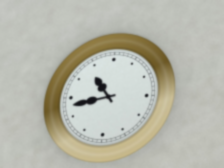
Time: h=10 m=43
